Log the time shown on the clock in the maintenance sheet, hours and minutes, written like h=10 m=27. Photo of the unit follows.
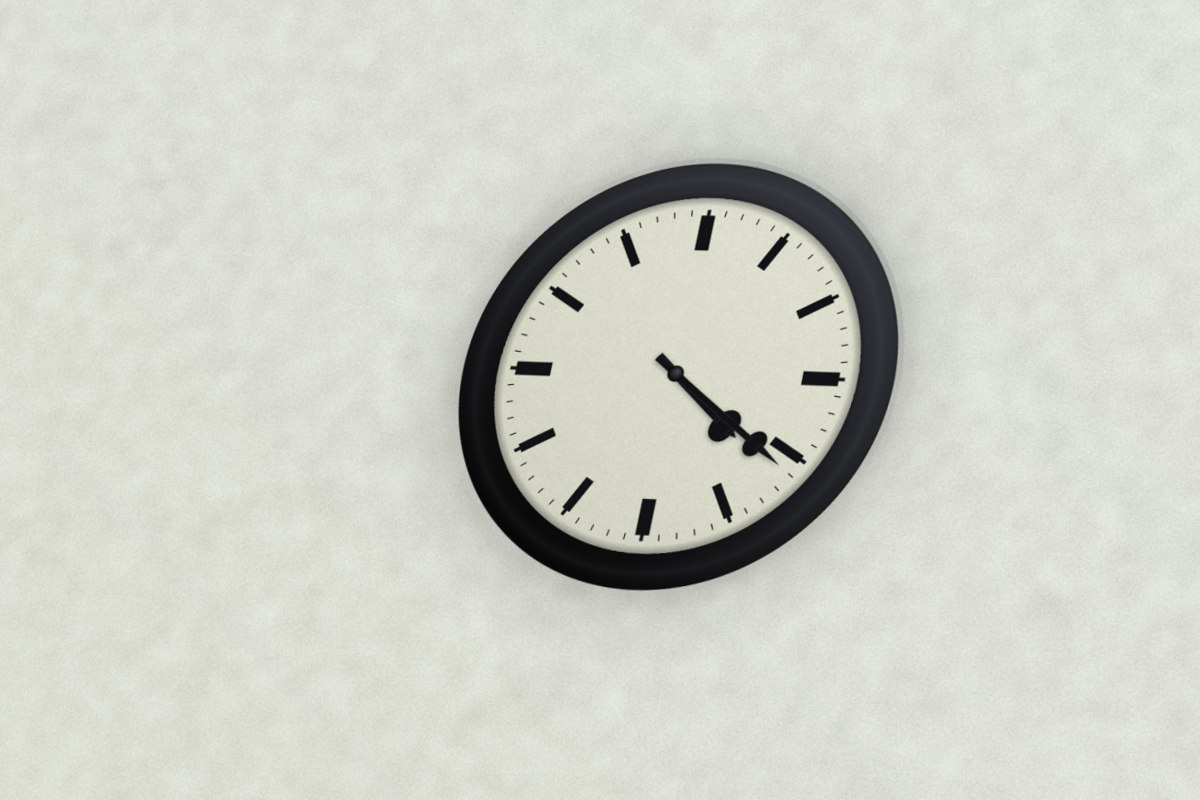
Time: h=4 m=21
